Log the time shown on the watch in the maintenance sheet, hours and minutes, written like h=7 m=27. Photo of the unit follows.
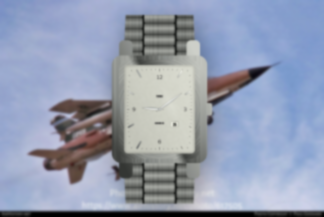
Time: h=9 m=9
